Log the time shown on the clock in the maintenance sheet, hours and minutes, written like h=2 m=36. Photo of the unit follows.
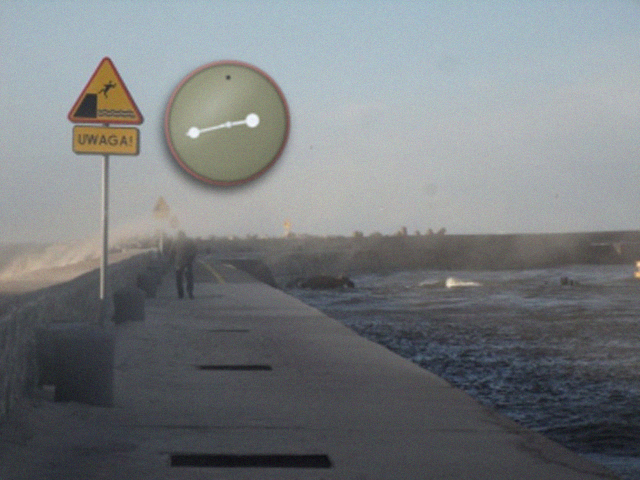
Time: h=2 m=43
